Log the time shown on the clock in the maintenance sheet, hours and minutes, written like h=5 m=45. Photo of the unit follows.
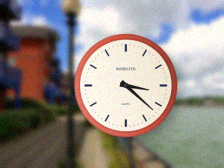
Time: h=3 m=22
